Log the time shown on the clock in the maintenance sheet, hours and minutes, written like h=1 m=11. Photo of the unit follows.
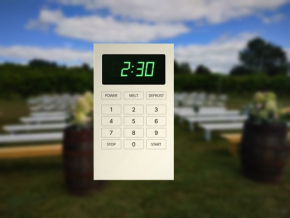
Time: h=2 m=30
